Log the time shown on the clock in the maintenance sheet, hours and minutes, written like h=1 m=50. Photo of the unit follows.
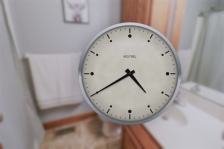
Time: h=4 m=40
